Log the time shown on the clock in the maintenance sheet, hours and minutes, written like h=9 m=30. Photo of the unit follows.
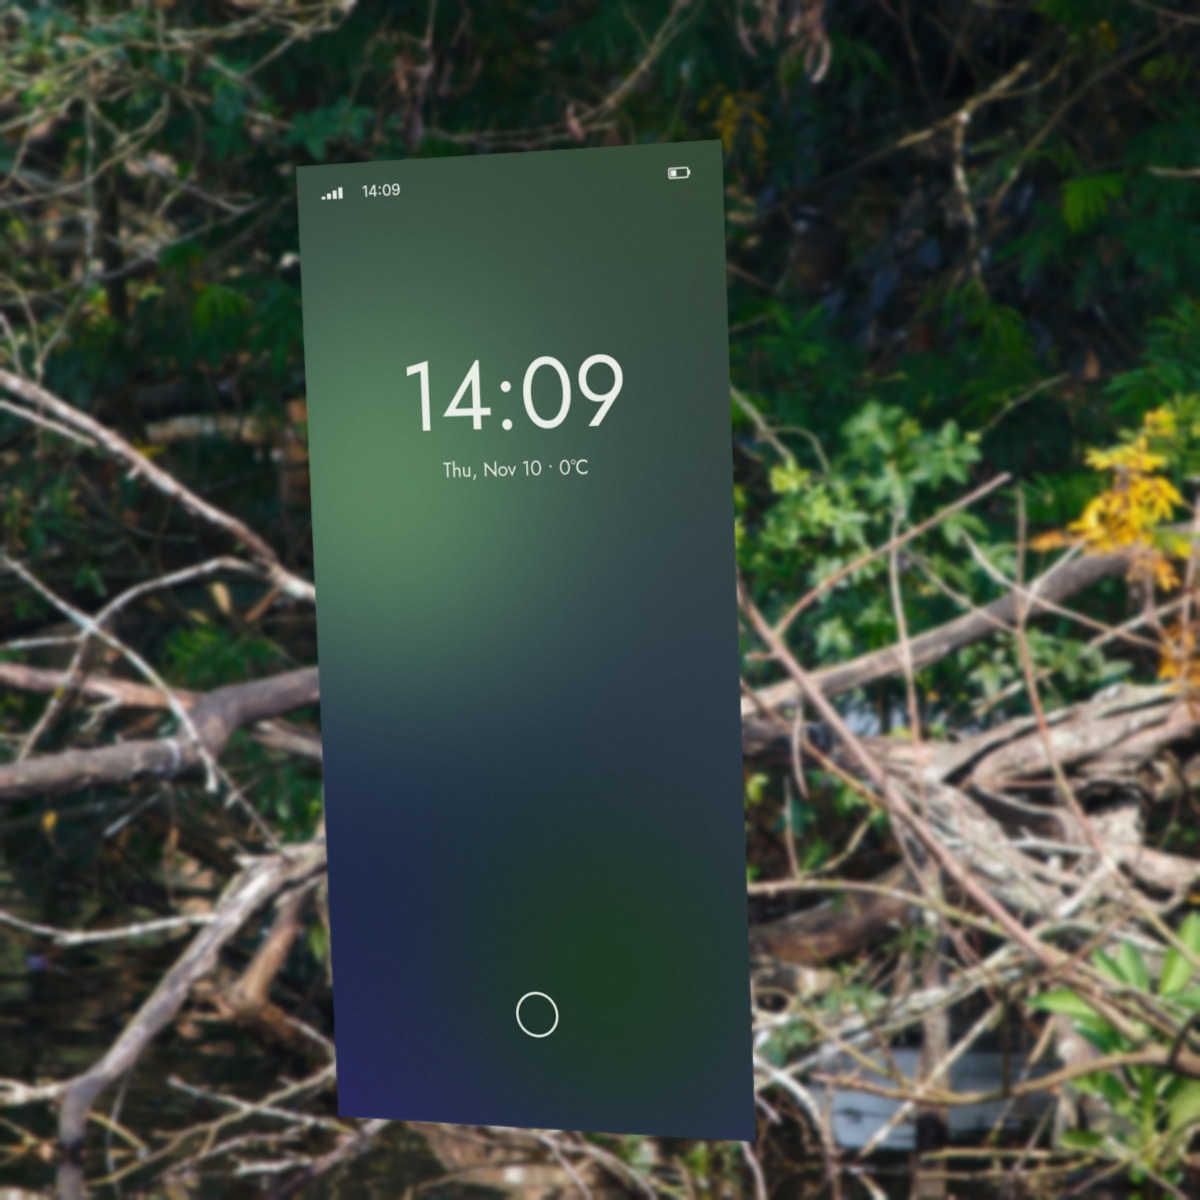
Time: h=14 m=9
